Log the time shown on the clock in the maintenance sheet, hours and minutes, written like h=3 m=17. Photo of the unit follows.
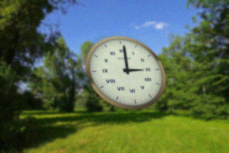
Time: h=3 m=1
